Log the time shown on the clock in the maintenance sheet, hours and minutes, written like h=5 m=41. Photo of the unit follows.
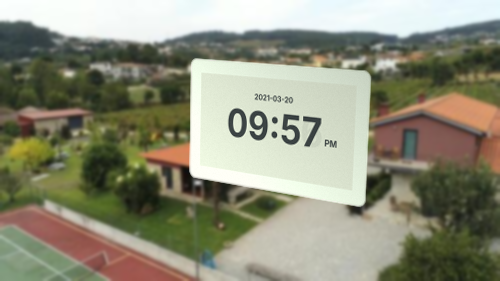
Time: h=9 m=57
